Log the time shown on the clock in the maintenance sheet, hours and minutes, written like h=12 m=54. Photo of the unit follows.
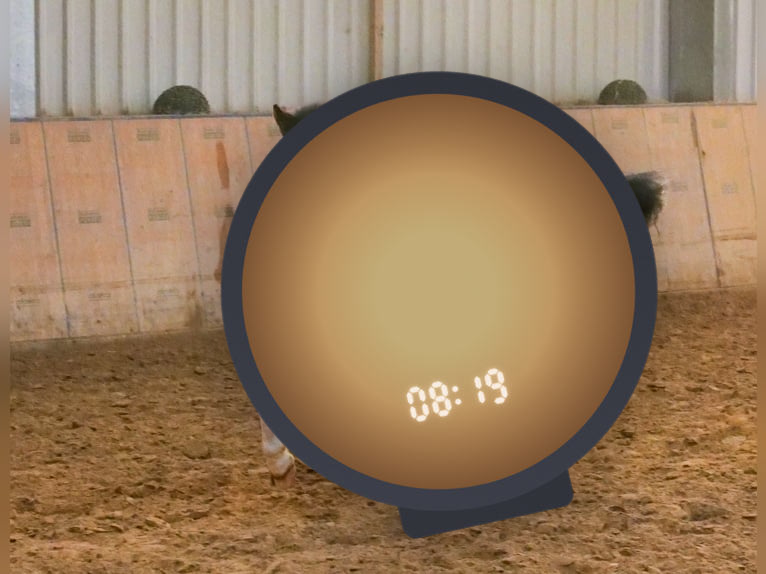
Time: h=8 m=19
